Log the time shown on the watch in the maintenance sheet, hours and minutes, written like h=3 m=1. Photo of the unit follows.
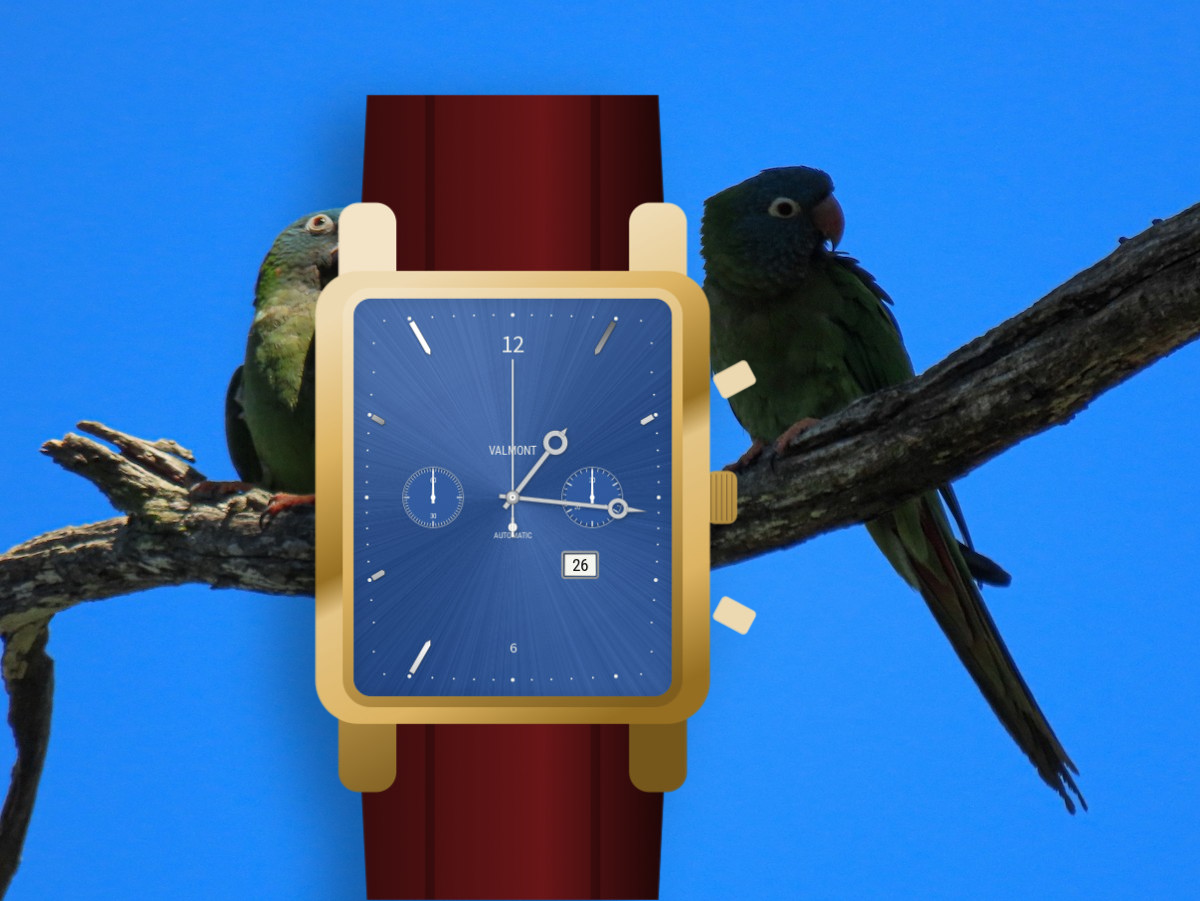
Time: h=1 m=16
